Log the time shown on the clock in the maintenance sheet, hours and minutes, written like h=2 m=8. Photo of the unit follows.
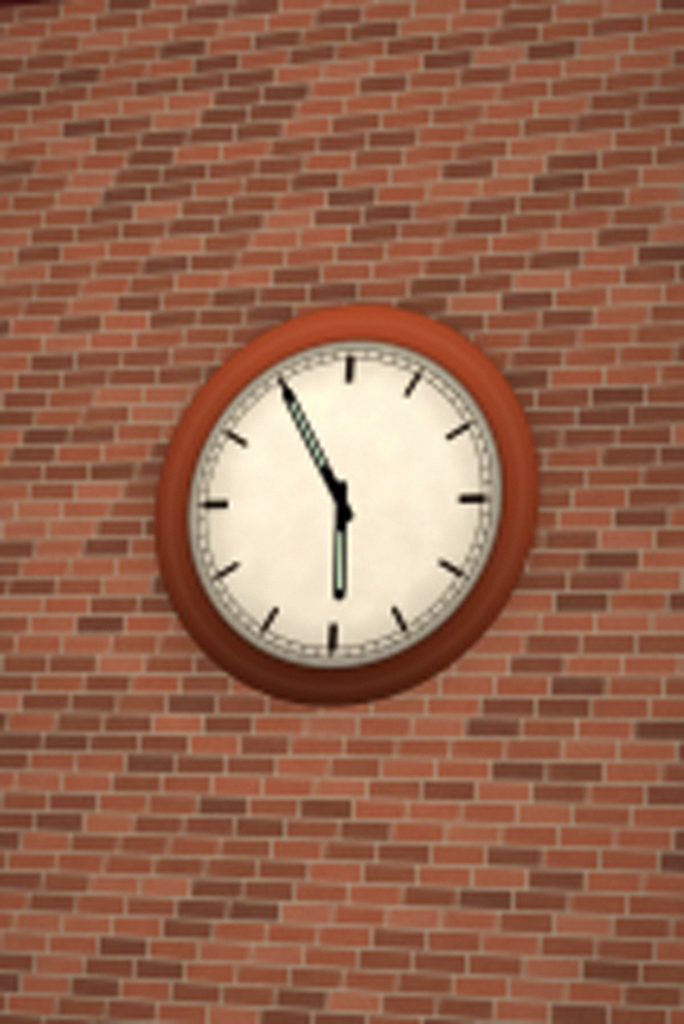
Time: h=5 m=55
